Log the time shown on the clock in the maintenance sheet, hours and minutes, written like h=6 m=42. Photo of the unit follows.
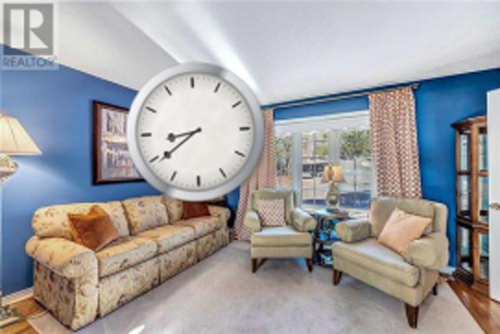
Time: h=8 m=39
